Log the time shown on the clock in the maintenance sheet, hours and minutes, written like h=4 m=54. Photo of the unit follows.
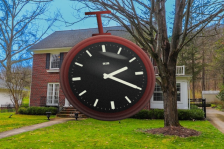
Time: h=2 m=20
